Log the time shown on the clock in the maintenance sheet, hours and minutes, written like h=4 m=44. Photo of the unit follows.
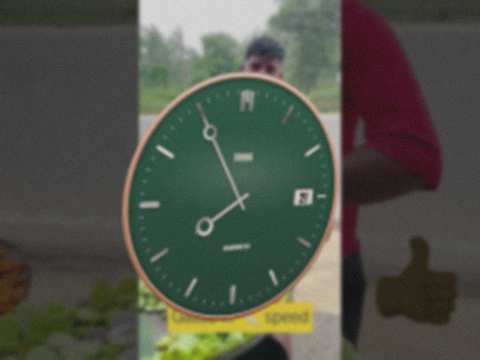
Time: h=7 m=55
